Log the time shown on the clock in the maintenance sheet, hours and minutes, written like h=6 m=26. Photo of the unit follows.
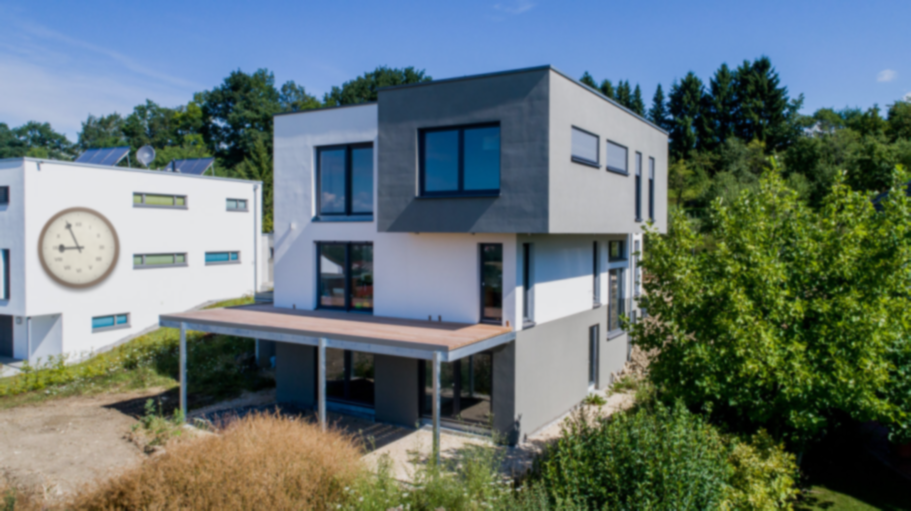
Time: h=8 m=56
